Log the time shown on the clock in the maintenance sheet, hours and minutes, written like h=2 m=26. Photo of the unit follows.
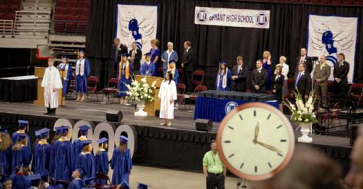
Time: h=12 m=19
